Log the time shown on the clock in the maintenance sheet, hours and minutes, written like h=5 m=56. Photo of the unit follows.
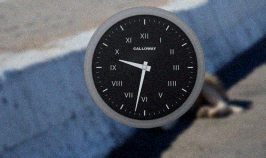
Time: h=9 m=32
